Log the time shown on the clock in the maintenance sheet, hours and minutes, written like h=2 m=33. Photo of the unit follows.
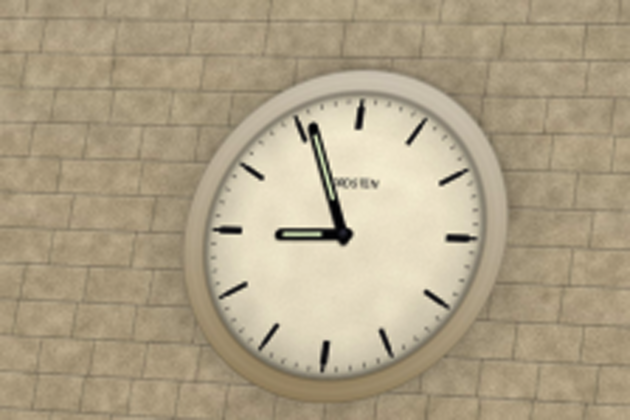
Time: h=8 m=56
